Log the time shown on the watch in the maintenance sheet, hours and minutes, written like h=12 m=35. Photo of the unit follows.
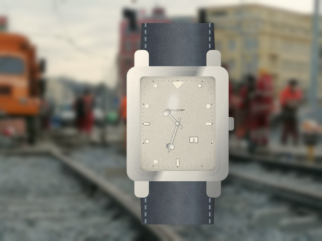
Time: h=10 m=33
